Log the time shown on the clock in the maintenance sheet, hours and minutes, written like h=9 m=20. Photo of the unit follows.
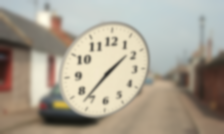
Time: h=1 m=37
